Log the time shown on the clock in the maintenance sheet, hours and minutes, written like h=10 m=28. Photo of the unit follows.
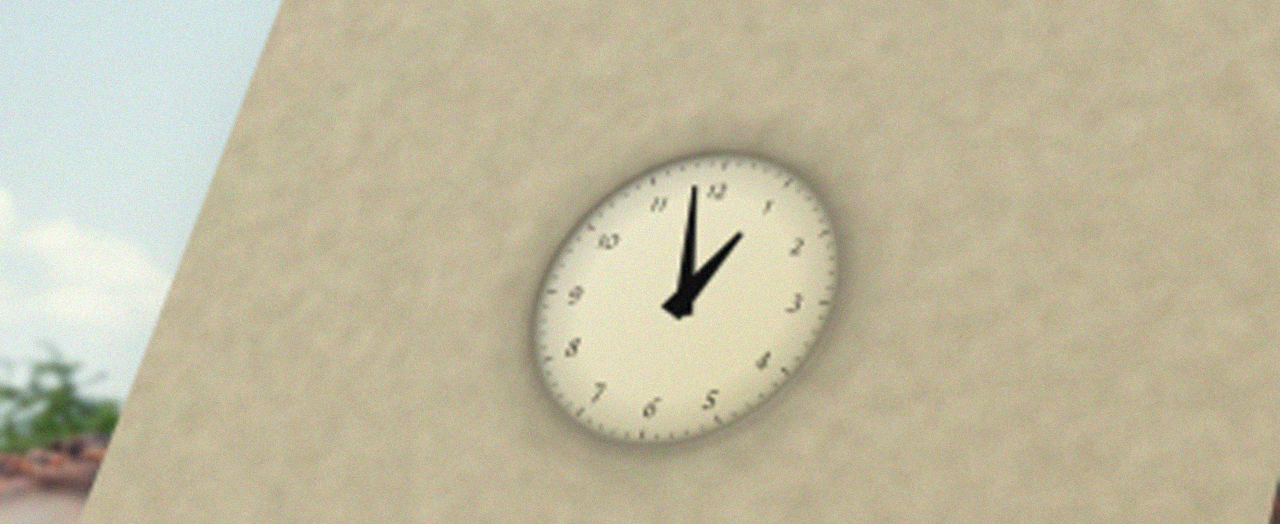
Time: h=12 m=58
